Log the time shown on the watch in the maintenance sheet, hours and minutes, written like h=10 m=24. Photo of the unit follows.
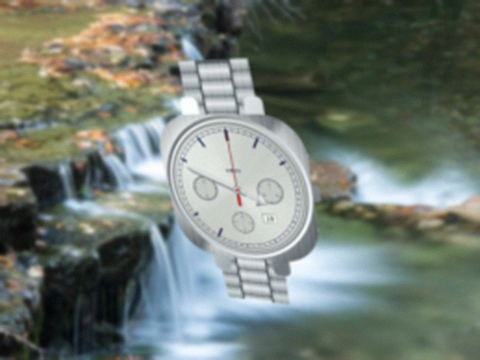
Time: h=3 m=49
